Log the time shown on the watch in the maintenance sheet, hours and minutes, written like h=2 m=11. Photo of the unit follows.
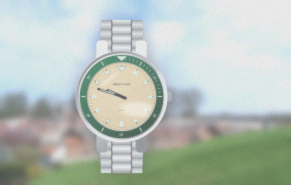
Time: h=9 m=48
